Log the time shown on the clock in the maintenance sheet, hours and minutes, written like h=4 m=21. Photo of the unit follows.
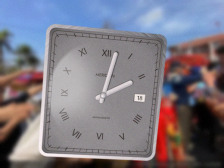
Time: h=2 m=2
